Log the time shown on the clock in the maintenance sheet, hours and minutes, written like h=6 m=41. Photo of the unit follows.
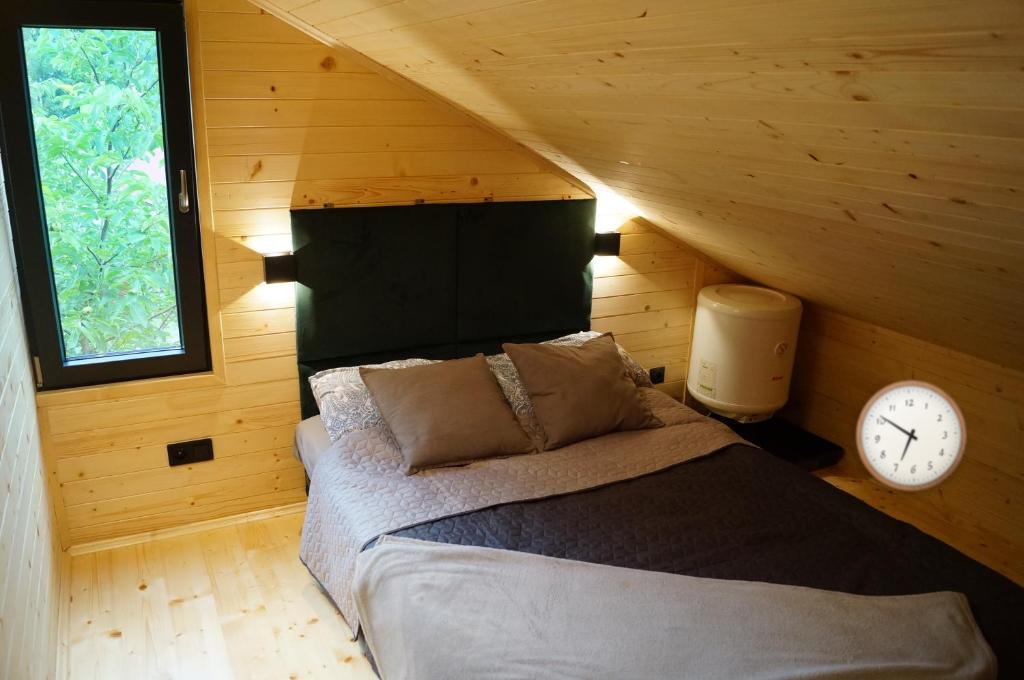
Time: h=6 m=51
